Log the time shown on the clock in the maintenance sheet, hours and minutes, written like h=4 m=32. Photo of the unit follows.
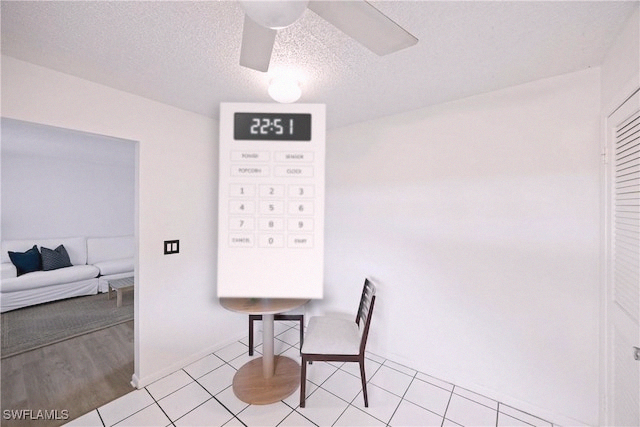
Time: h=22 m=51
